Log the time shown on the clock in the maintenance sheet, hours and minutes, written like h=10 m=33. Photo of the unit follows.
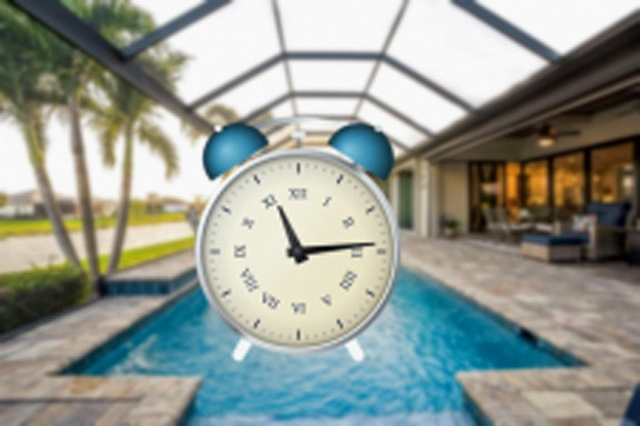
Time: h=11 m=14
